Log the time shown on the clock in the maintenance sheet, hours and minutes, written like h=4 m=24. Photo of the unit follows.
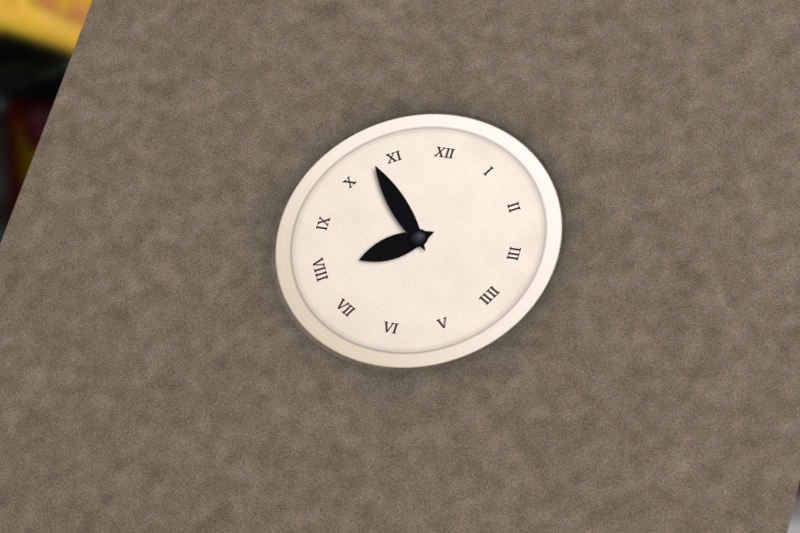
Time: h=7 m=53
